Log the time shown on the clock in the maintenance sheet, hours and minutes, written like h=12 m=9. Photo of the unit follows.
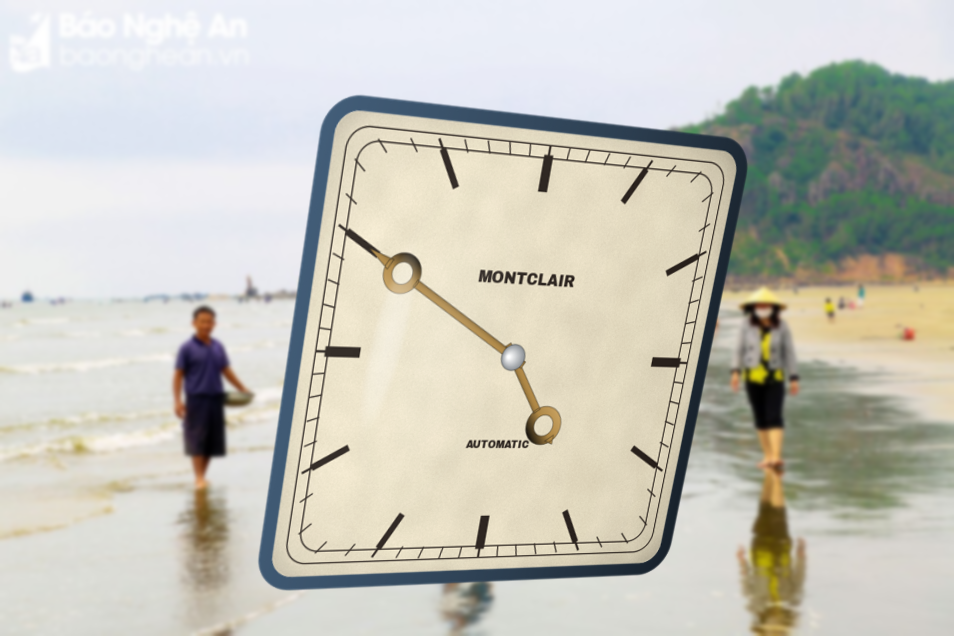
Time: h=4 m=50
